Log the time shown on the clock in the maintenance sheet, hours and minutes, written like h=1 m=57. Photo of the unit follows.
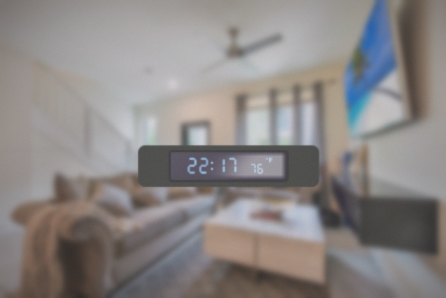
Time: h=22 m=17
